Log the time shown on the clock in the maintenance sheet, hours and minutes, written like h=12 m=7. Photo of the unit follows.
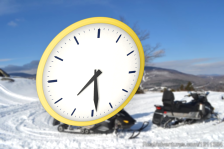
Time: h=7 m=29
